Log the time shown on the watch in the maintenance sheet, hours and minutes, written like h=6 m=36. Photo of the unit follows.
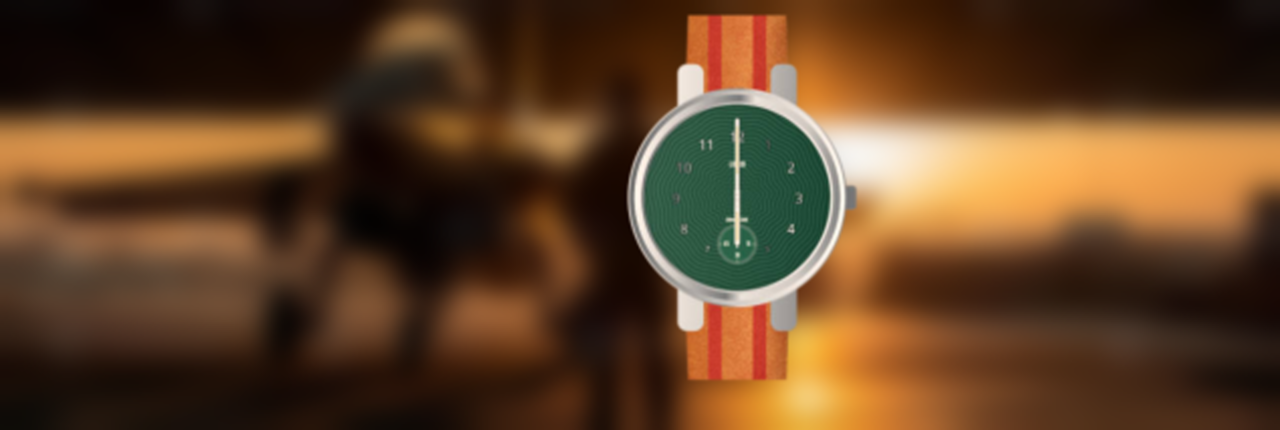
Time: h=6 m=0
